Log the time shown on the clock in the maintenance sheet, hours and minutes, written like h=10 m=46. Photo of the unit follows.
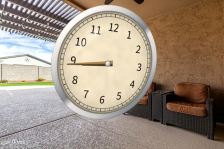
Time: h=8 m=44
